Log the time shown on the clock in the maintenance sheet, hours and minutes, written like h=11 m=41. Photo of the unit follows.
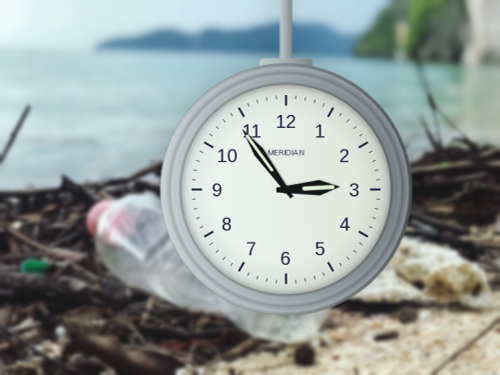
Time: h=2 m=54
